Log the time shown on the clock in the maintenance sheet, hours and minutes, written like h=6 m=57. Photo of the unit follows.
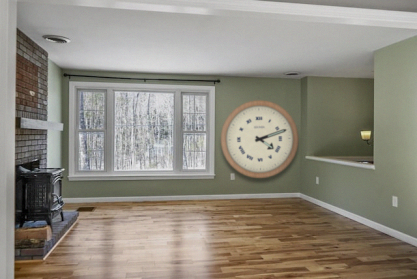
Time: h=4 m=12
